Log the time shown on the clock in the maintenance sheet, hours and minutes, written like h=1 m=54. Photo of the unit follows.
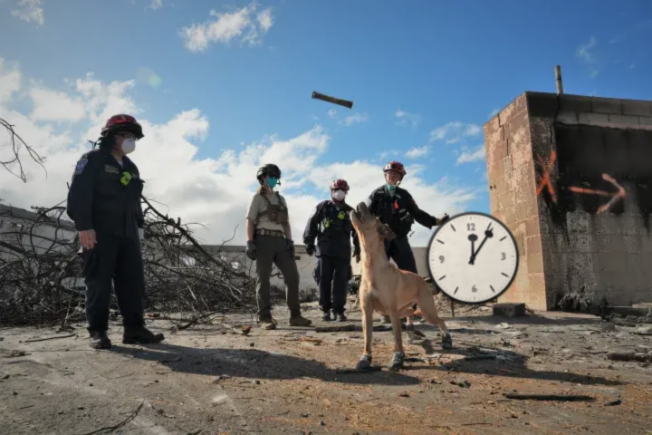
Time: h=12 m=6
